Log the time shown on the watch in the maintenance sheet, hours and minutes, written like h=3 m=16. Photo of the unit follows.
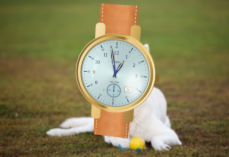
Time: h=12 m=58
